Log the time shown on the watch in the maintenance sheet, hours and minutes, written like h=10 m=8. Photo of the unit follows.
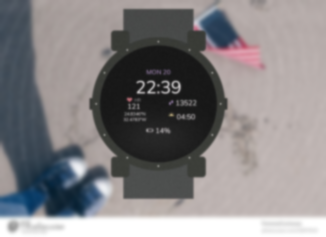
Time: h=22 m=39
